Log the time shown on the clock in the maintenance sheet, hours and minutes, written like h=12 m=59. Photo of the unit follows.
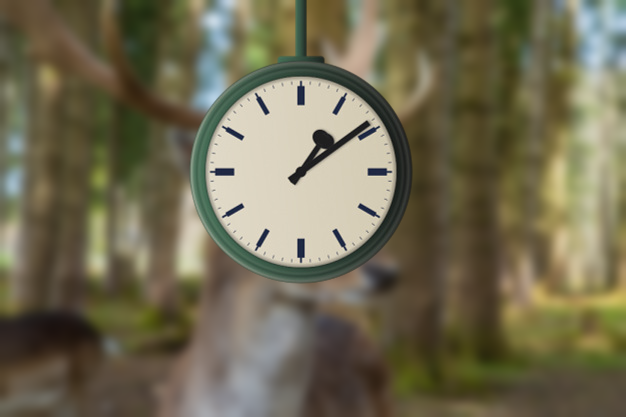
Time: h=1 m=9
